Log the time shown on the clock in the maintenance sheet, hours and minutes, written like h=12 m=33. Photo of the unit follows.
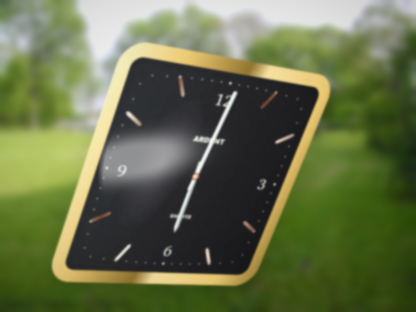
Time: h=6 m=1
